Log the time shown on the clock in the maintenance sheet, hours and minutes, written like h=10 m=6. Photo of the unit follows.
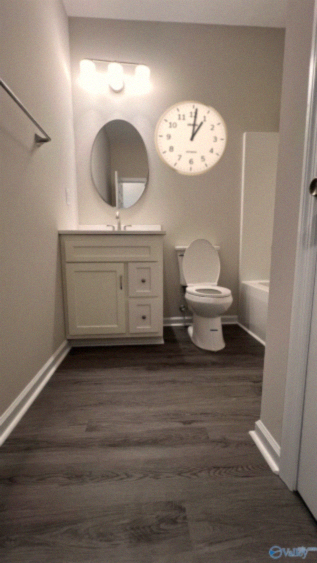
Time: h=1 m=1
